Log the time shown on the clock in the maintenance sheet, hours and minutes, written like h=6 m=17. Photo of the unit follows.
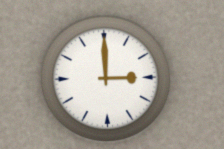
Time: h=3 m=0
